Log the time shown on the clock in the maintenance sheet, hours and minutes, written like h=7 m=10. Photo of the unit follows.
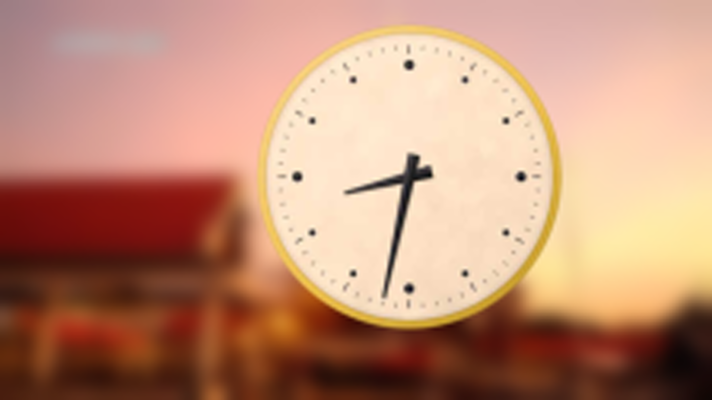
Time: h=8 m=32
